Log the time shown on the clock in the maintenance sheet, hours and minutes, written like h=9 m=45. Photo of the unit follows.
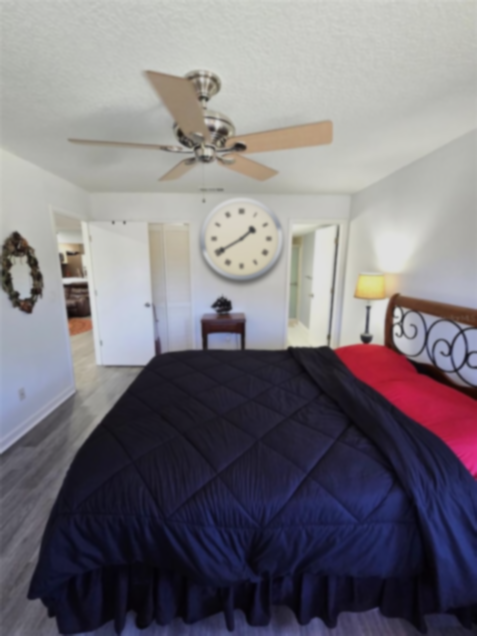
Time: h=1 m=40
